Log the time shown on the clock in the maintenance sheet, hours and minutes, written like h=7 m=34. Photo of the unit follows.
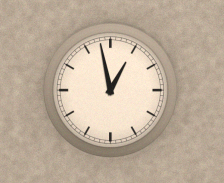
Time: h=12 m=58
